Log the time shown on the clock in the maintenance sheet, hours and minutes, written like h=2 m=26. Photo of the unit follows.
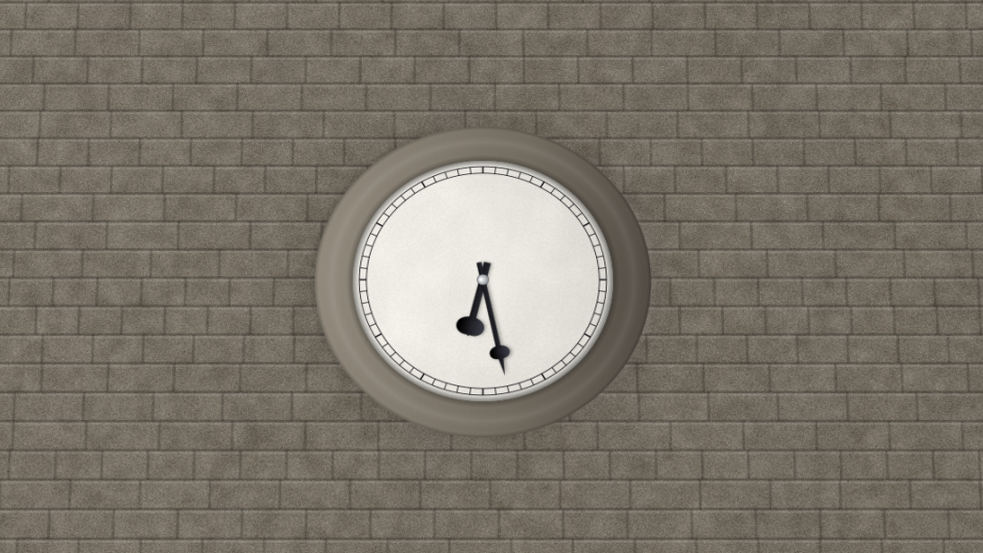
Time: h=6 m=28
